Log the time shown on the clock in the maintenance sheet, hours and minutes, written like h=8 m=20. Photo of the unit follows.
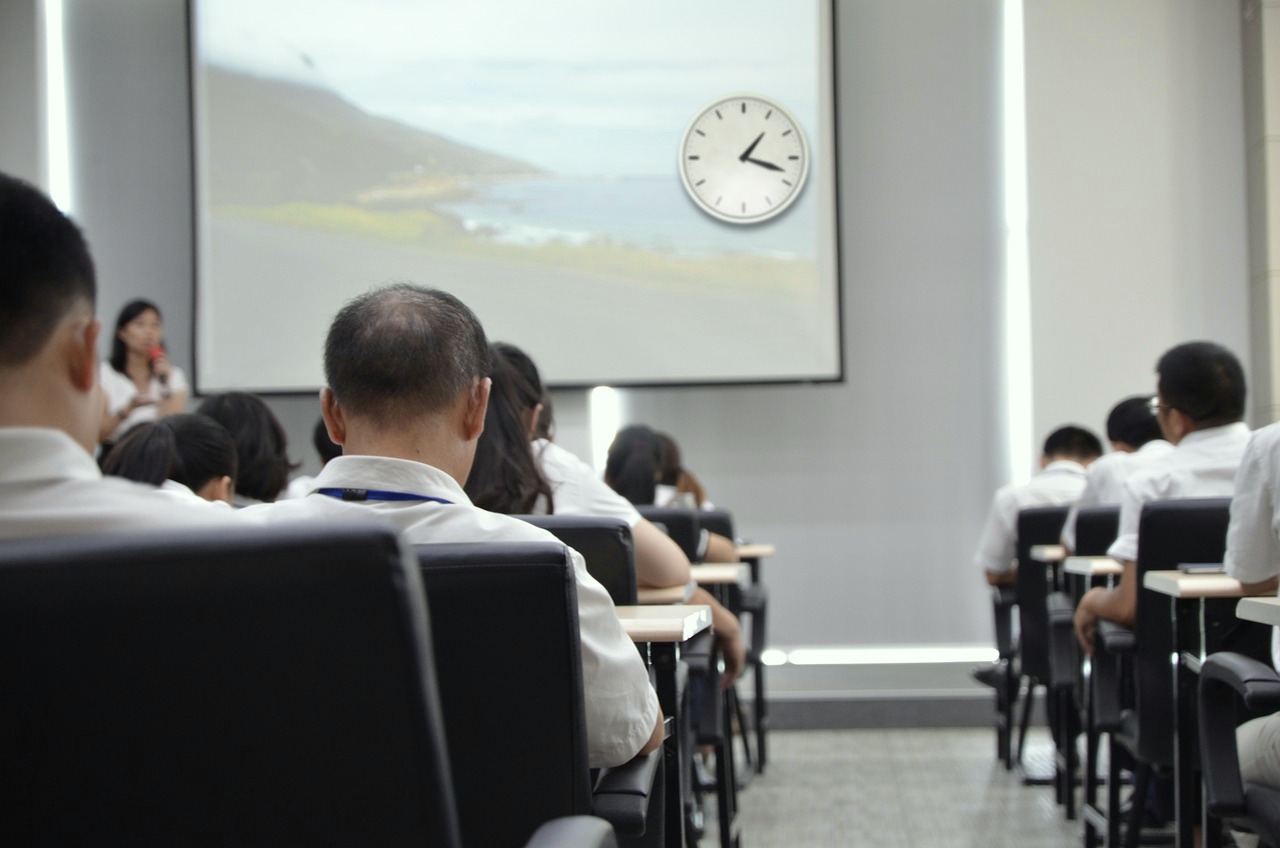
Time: h=1 m=18
